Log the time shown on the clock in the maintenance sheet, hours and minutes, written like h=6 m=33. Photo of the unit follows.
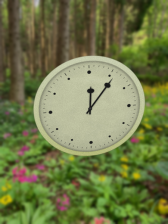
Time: h=12 m=6
